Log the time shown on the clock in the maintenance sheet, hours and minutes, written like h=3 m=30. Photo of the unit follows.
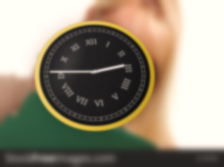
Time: h=2 m=46
